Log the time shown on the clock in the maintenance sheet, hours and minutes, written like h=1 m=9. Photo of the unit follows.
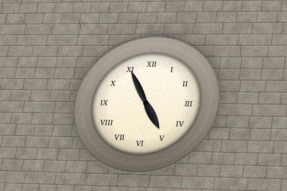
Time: h=4 m=55
